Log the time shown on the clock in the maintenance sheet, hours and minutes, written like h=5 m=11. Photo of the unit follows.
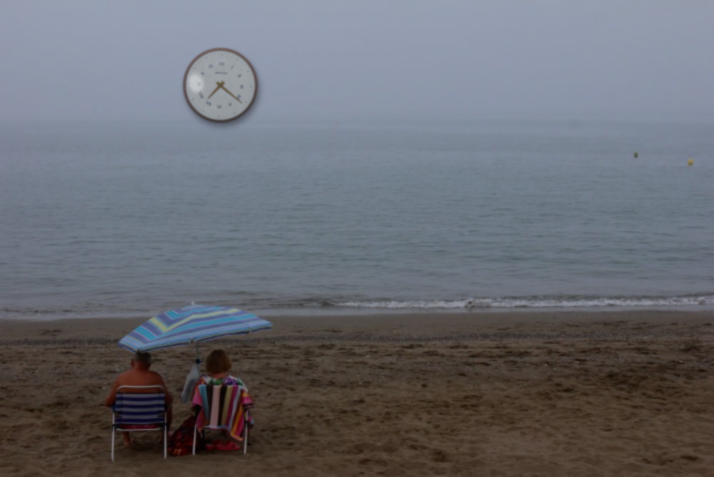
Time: h=7 m=21
